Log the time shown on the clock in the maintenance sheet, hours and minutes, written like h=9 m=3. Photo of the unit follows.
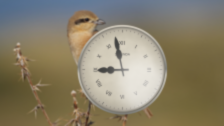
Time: h=8 m=58
